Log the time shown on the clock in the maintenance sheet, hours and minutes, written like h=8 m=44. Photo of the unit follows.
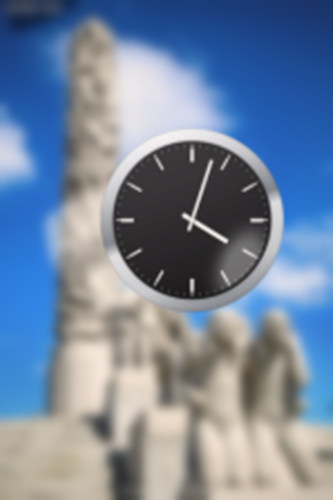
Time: h=4 m=3
